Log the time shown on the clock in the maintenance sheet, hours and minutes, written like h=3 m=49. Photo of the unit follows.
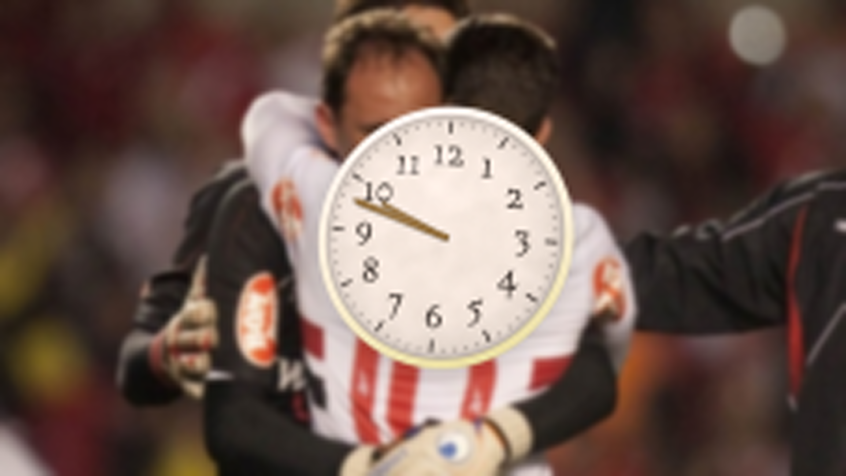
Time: h=9 m=48
